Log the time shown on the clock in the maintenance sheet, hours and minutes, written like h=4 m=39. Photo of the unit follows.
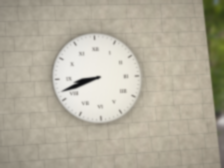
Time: h=8 m=42
